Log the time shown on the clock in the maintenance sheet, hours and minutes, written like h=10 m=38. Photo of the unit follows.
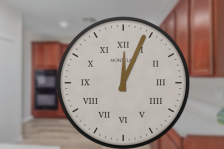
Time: h=12 m=4
